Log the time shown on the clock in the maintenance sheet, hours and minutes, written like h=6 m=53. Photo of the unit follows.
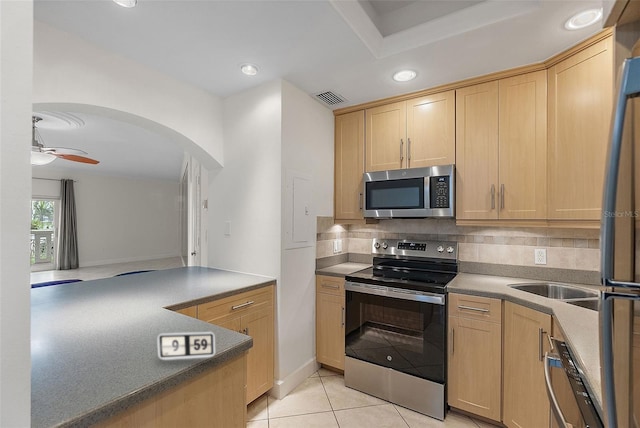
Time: h=9 m=59
